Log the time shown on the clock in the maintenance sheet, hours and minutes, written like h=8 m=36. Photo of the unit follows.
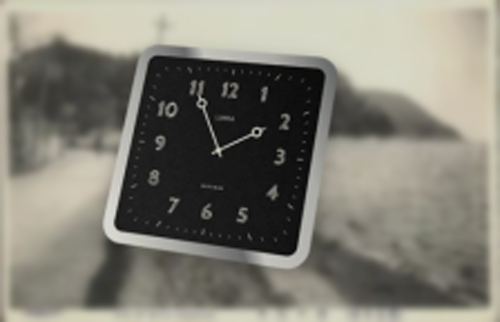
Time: h=1 m=55
